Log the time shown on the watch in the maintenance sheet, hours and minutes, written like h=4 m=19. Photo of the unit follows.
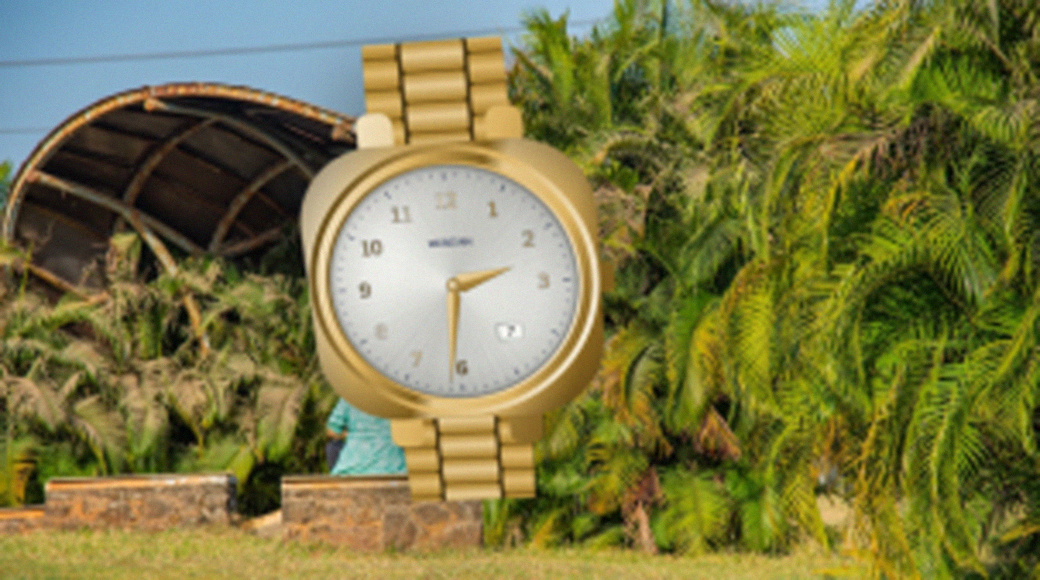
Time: h=2 m=31
